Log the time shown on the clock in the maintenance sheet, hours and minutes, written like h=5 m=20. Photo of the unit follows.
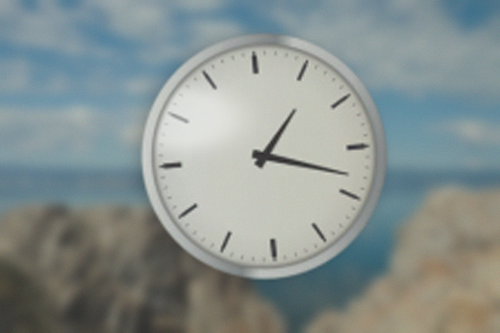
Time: h=1 m=18
